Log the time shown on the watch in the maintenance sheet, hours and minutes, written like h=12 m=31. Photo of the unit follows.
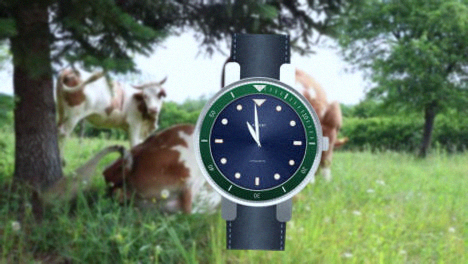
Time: h=10 m=59
